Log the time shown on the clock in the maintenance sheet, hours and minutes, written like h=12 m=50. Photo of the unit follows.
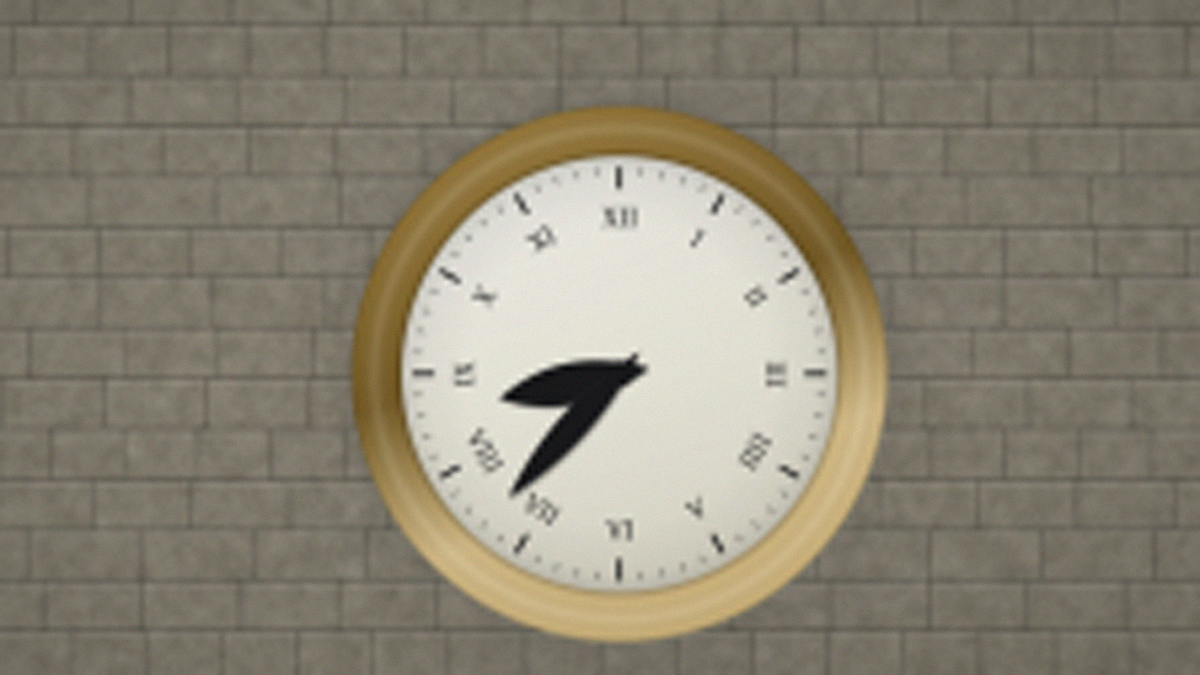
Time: h=8 m=37
